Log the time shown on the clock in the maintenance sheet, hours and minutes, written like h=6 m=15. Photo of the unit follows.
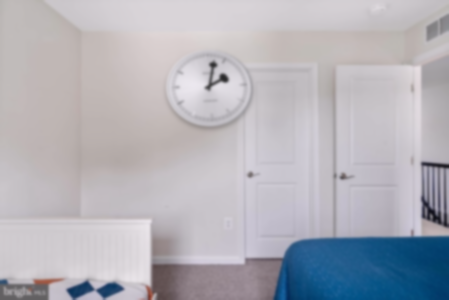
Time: h=2 m=2
